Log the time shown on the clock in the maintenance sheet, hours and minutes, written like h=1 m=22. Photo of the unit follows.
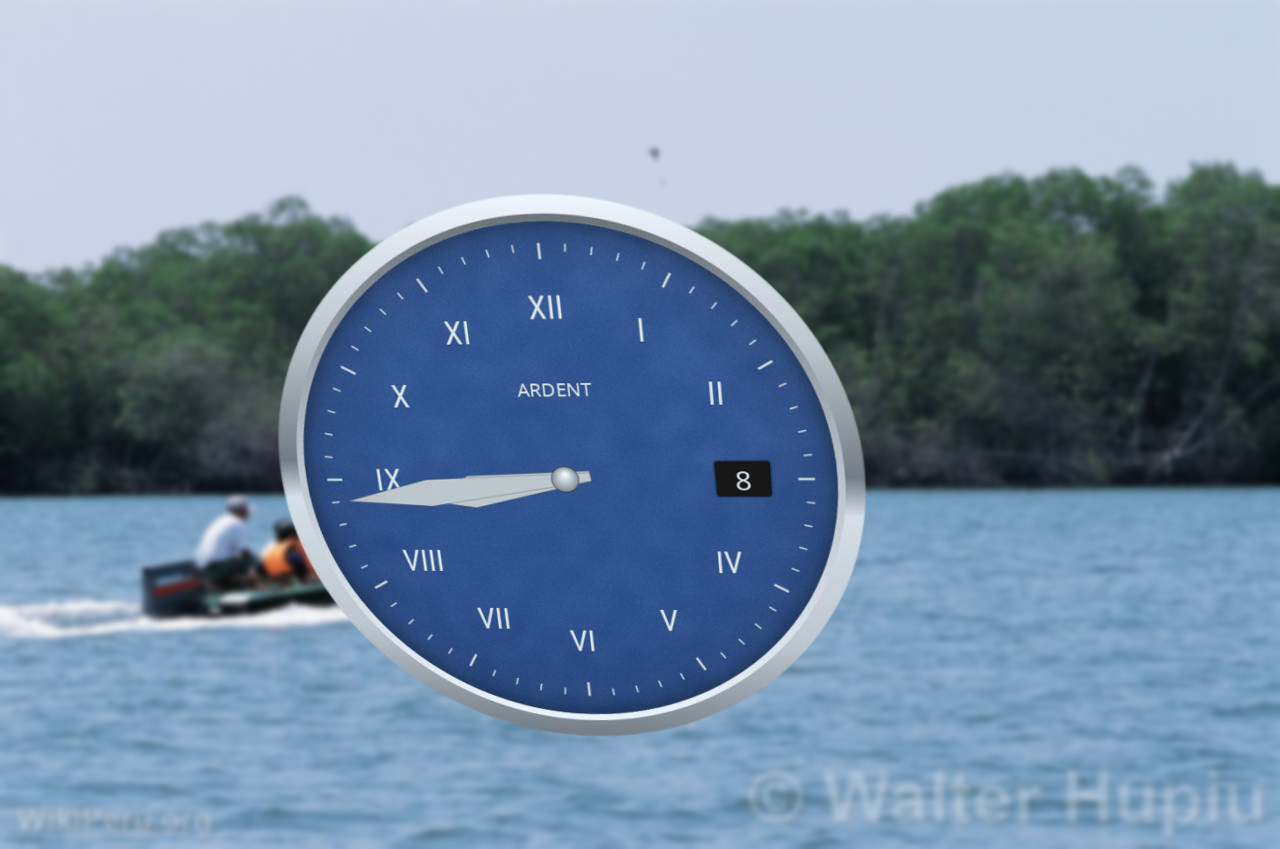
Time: h=8 m=44
